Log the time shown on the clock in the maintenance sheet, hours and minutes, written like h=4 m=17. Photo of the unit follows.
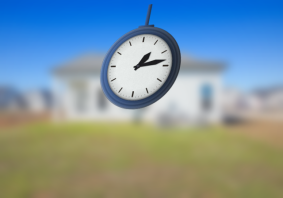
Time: h=1 m=13
